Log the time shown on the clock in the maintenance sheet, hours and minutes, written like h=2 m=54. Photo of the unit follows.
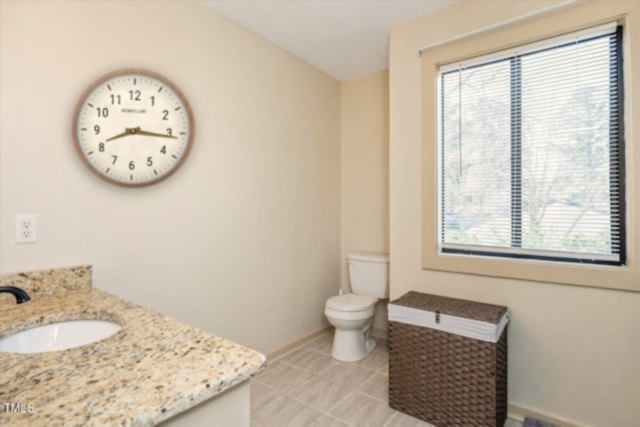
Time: h=8 m=16
